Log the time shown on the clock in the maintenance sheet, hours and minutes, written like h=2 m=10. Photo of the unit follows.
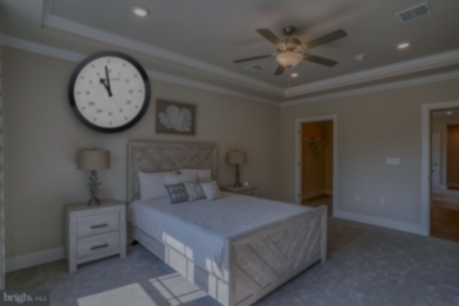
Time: h=10 m=59
